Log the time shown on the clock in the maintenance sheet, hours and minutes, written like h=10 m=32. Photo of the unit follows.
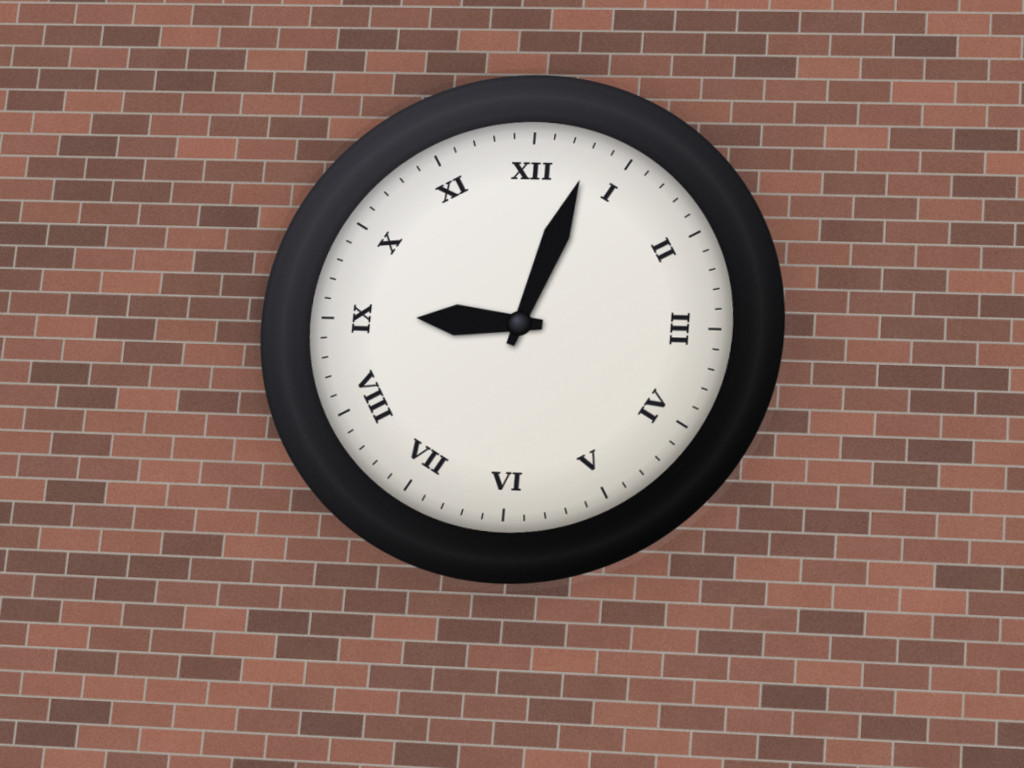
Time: h=9 m=3
